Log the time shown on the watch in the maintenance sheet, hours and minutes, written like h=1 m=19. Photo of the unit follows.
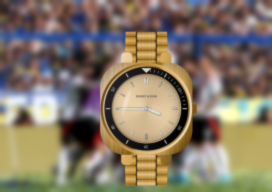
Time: h=3 m=45
